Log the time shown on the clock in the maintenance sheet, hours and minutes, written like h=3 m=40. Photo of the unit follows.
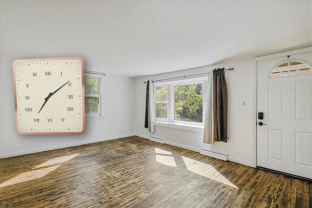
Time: h=7 m=9
